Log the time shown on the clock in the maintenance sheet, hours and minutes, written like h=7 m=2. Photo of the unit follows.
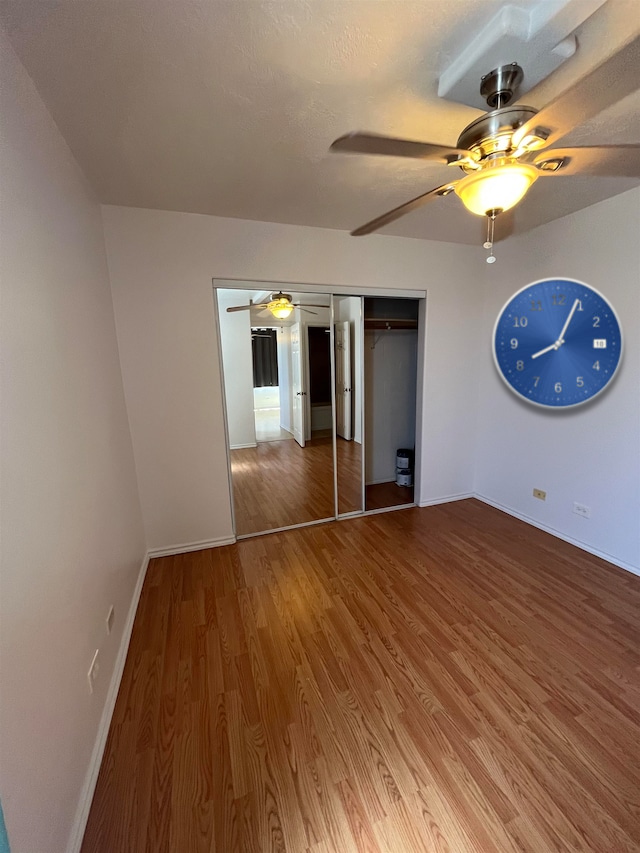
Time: h=8 m=4
